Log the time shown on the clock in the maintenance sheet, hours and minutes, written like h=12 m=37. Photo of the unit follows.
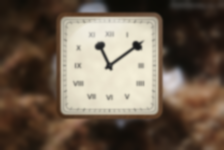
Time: h=11 m=9
